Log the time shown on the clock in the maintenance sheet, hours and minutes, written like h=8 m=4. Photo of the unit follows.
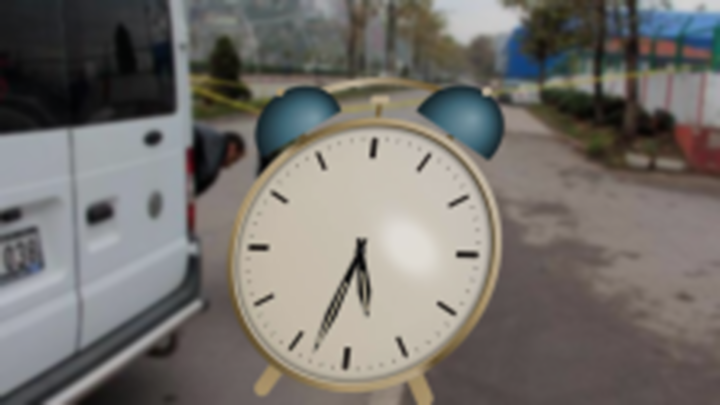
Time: h=5 m=33
